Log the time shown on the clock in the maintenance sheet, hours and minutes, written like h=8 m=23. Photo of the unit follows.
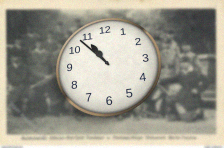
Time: h=10 m=53
